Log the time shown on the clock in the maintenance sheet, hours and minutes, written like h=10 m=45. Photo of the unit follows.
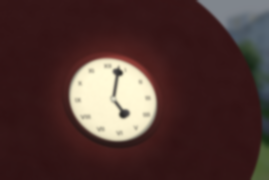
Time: h=5 m=3
